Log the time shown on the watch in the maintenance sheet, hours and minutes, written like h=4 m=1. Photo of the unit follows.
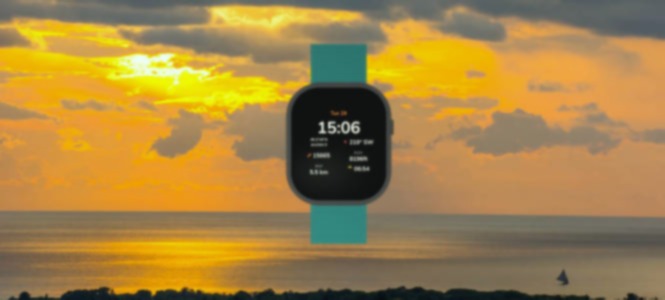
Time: h=15 m=6
